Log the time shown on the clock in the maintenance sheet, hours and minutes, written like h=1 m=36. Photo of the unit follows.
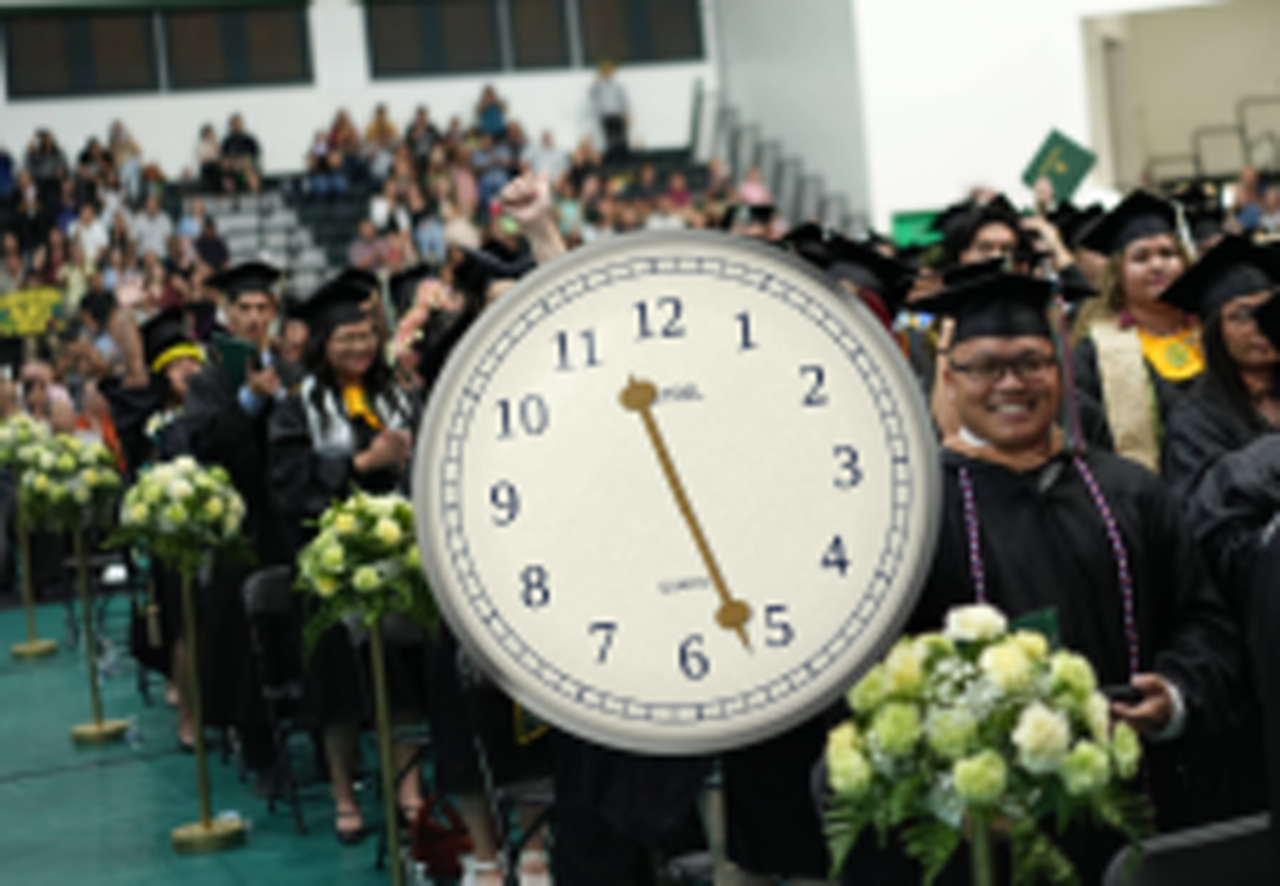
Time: h=11 m=27
